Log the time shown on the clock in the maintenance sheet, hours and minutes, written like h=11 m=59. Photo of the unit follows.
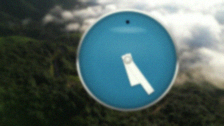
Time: h=5 m=24
